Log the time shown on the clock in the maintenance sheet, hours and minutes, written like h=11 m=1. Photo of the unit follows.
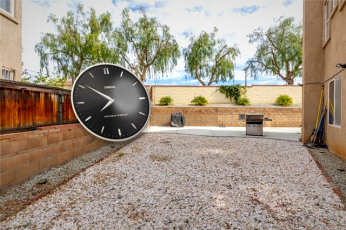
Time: h=7 m=51
